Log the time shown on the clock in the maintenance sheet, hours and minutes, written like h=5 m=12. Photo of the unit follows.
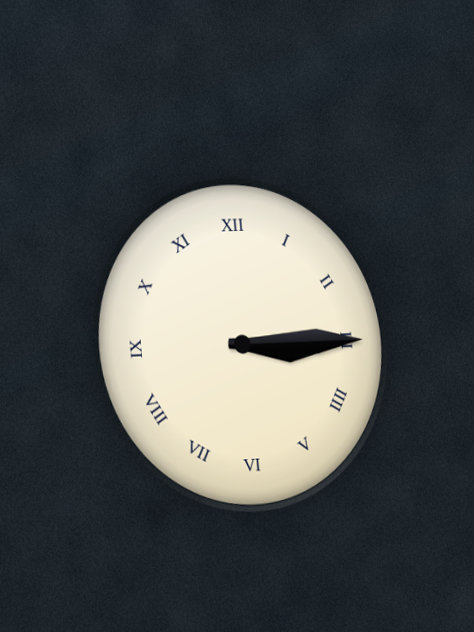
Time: h=3 m=15
